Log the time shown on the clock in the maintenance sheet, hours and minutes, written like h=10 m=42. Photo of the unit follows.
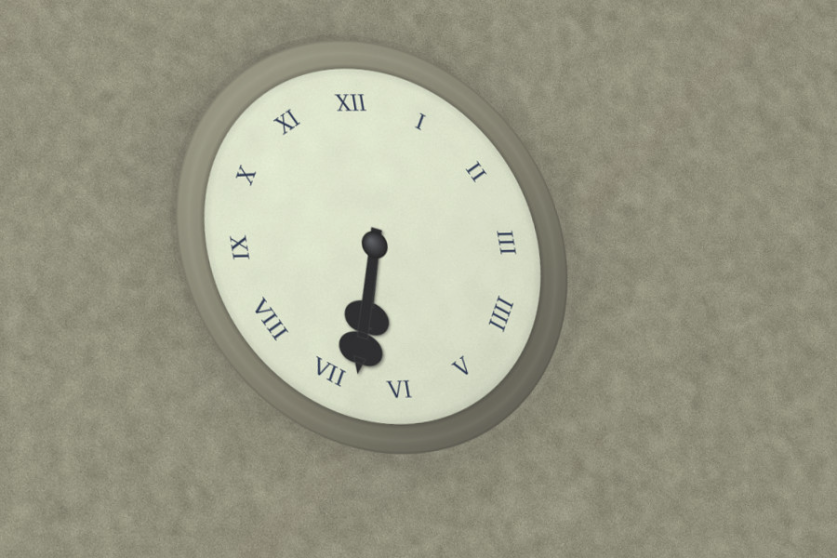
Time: h=6 m=33
